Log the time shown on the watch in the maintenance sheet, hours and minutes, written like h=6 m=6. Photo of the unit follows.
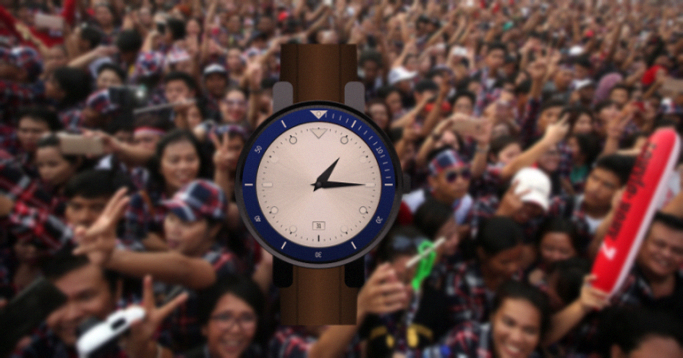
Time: h=1 m=15
